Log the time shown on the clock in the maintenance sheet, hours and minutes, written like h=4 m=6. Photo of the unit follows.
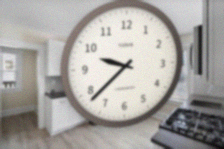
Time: h=9 m=38
